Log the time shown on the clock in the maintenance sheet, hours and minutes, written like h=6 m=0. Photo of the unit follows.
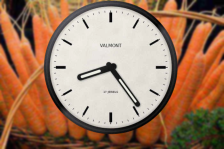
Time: h=8 m=24
